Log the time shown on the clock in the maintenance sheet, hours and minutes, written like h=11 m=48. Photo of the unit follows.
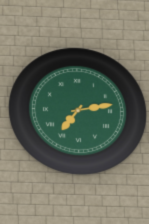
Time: h=7 m=13
